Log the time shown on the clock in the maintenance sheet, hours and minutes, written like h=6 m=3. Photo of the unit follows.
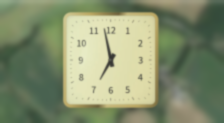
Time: h=6 m=58
